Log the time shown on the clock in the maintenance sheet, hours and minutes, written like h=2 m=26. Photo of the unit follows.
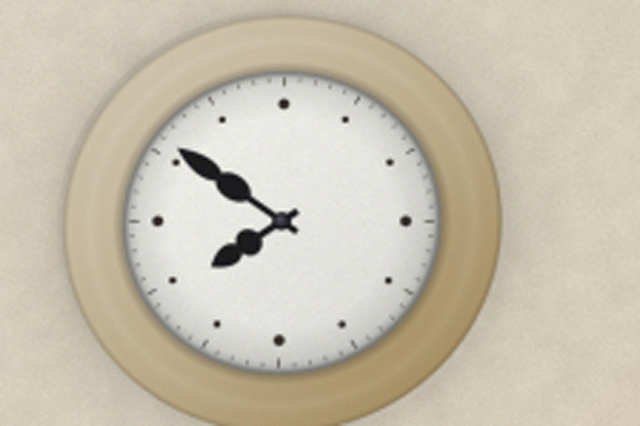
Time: h=7 m=51
